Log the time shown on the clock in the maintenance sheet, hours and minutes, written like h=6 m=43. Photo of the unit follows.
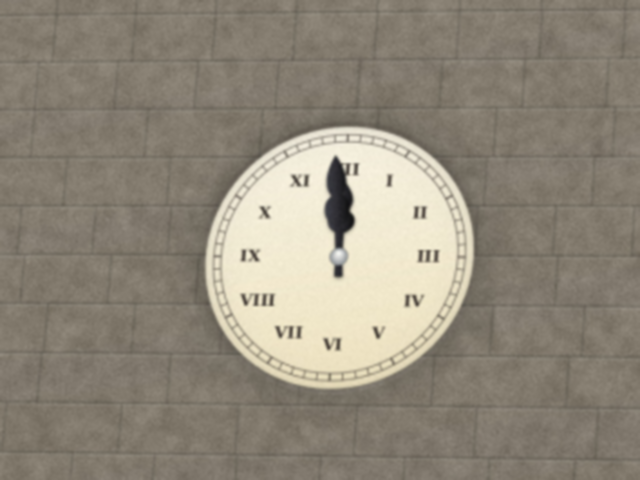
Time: h=11 m=59
